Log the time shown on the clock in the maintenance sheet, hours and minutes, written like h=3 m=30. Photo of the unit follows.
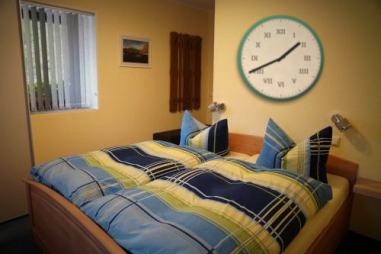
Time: h=1 m=41
